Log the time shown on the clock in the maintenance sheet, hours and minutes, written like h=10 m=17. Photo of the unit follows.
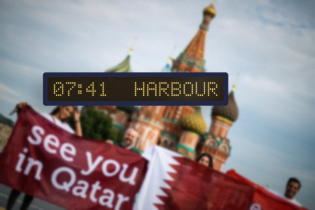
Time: h=7 m=41
